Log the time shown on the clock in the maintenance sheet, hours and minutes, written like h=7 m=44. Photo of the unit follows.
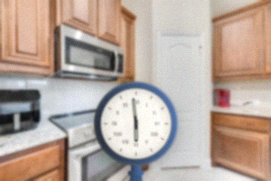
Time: h=5 m=59
